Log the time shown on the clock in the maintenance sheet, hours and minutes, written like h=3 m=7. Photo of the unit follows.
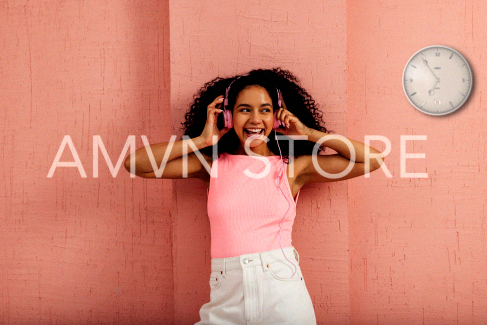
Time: h=6 m=54
